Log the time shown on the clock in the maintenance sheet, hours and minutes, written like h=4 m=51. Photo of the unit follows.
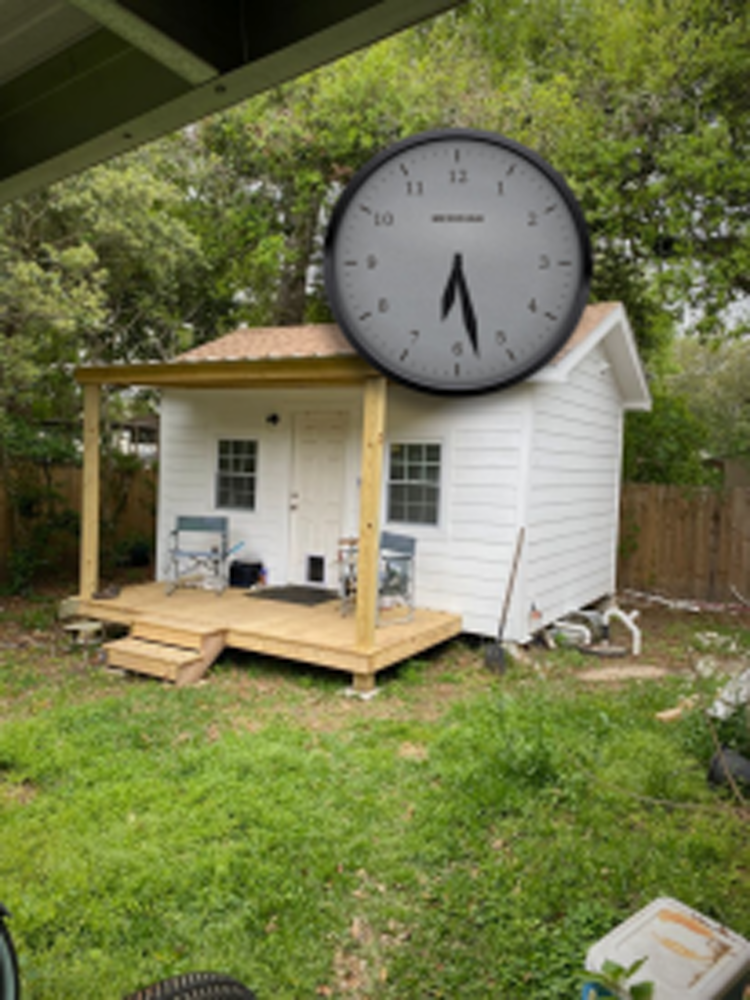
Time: h=6 m=28
